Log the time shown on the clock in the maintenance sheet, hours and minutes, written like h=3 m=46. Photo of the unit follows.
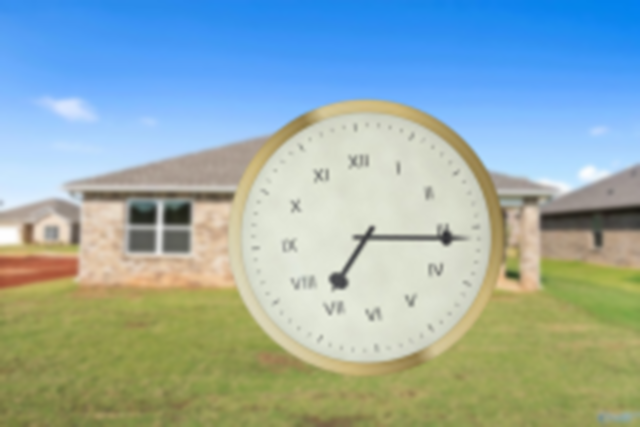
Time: h=7 m=16
